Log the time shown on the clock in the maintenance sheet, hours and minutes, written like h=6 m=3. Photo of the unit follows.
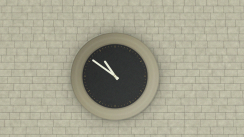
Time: h=10 m=51
